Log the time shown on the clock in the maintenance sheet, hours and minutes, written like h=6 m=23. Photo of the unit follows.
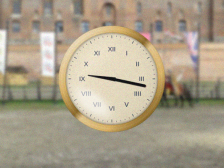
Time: h=9 m=17
